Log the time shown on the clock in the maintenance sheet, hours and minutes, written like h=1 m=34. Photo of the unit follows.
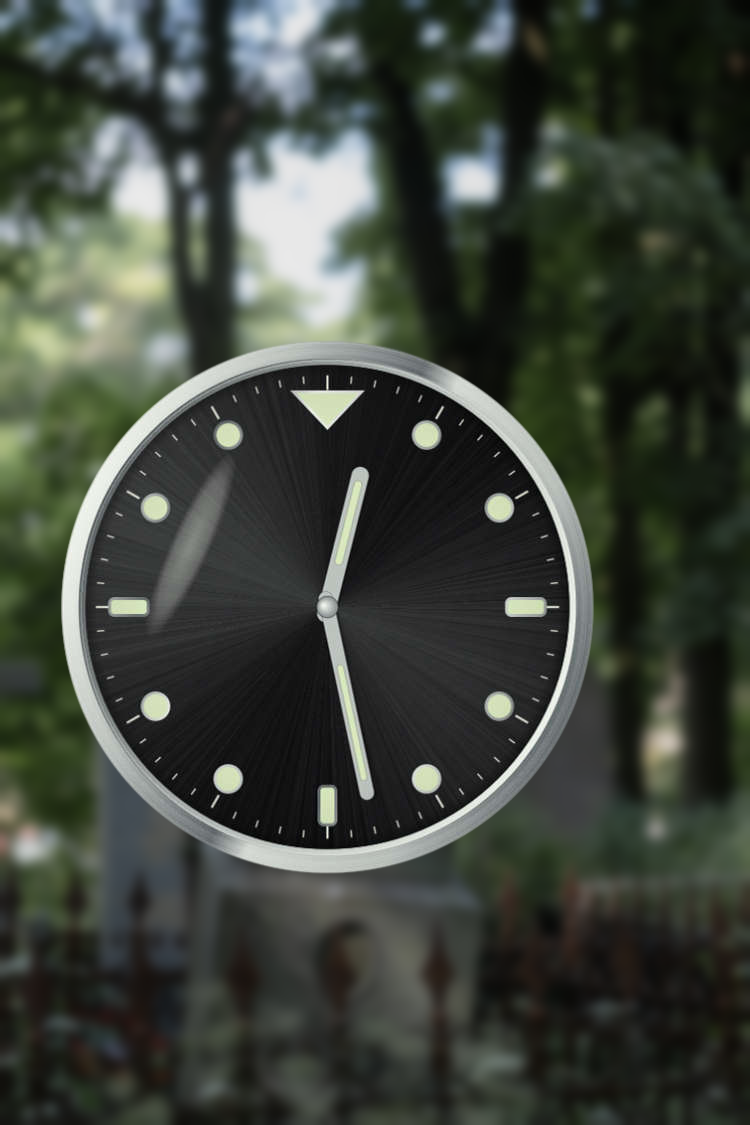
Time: h=12 m=28
